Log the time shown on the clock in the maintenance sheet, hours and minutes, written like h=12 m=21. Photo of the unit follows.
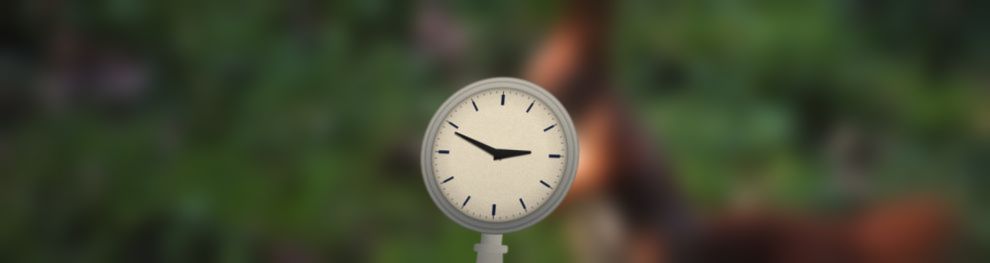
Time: h=2 m=49
